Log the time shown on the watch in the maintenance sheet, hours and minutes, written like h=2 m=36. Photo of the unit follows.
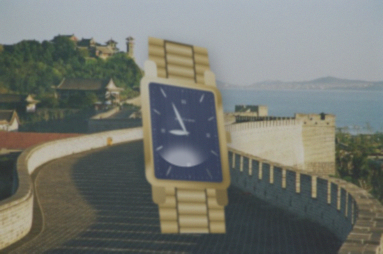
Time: h=8 m=56
